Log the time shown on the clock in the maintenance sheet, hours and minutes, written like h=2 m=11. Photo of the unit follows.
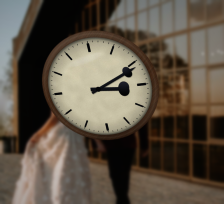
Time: h=3 m=11
